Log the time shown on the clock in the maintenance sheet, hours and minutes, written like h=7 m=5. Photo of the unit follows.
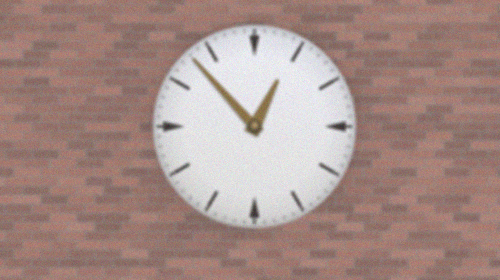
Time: h=12 m=53
